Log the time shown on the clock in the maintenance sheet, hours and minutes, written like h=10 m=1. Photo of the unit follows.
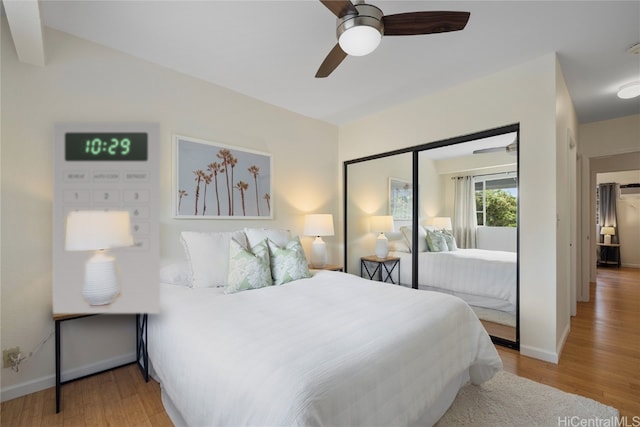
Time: h=10 m=29
